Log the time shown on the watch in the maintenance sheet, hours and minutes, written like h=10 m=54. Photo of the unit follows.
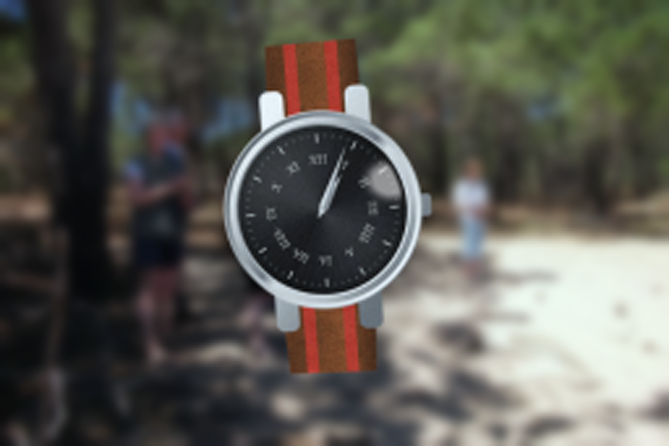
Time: h=1 m=4
